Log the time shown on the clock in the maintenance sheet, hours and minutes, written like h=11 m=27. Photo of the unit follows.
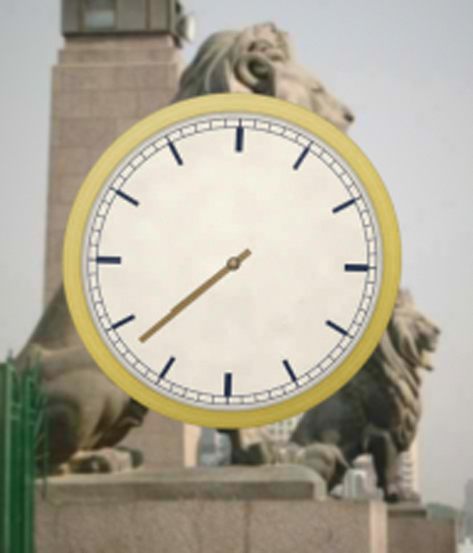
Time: h=7 m=38
